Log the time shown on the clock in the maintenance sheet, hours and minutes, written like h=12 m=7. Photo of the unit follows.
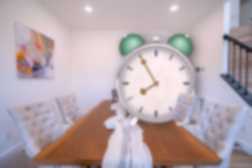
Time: h=7 m=55
